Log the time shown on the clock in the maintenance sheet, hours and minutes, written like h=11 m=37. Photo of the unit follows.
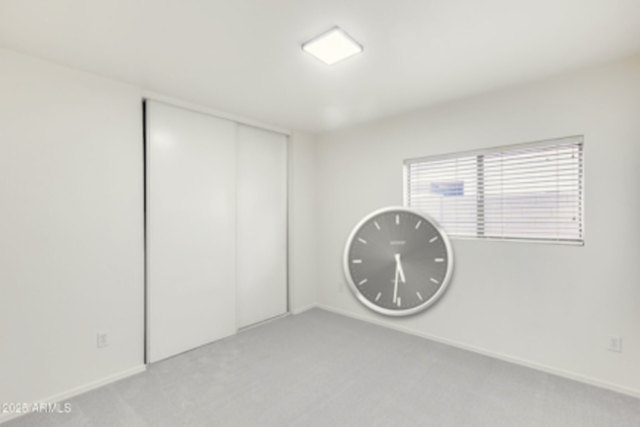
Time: h=5 m=31
